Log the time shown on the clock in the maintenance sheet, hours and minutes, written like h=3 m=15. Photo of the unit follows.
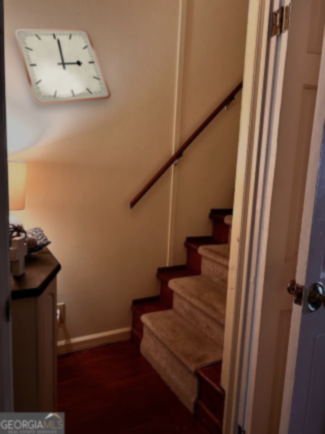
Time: h=3 m=1
